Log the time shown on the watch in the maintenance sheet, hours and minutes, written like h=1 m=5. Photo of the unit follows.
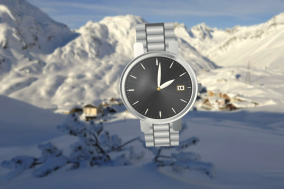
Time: h=2 m=1
